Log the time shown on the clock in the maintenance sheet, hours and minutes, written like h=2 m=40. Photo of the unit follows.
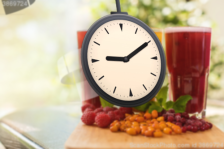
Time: h=9 m=10
